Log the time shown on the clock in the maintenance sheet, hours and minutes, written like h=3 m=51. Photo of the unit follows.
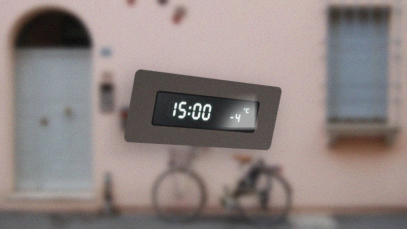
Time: h=15 m=0
